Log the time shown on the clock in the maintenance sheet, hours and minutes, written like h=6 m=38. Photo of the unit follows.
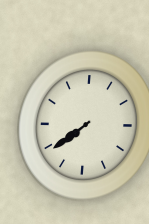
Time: h=7 m=39
